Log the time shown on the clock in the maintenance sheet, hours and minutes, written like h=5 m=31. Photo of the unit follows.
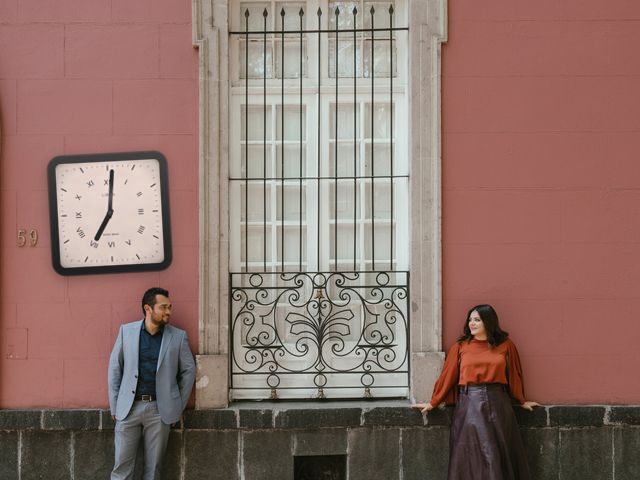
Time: h=7 m=1
